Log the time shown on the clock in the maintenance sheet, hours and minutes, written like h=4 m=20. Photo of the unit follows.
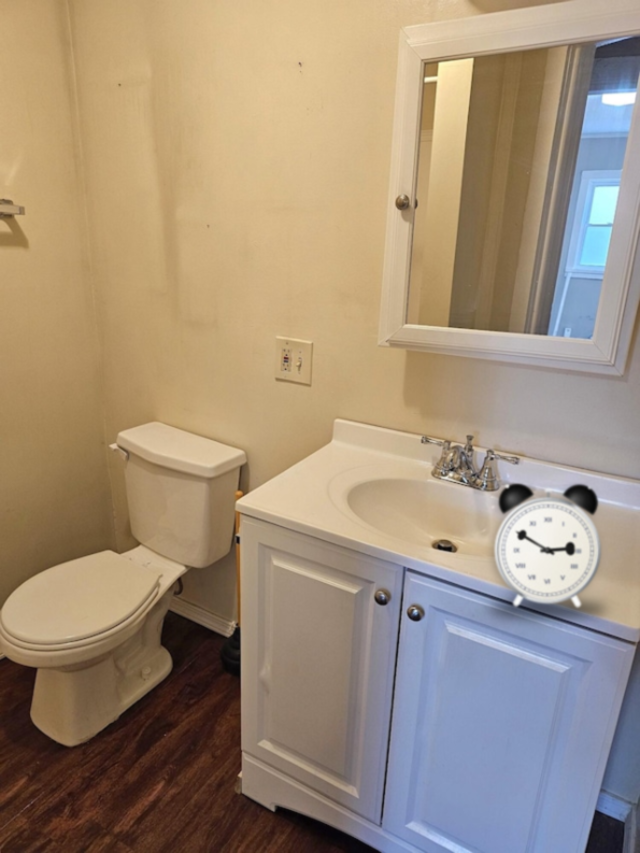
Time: h=2 m=50
